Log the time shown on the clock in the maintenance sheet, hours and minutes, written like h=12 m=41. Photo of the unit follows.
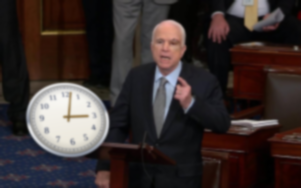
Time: h=3 m=2
